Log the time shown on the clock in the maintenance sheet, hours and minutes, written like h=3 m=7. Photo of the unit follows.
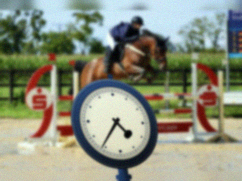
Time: h=4 m=36
